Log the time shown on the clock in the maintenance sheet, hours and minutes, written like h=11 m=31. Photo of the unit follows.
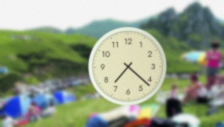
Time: h=7 m=22
